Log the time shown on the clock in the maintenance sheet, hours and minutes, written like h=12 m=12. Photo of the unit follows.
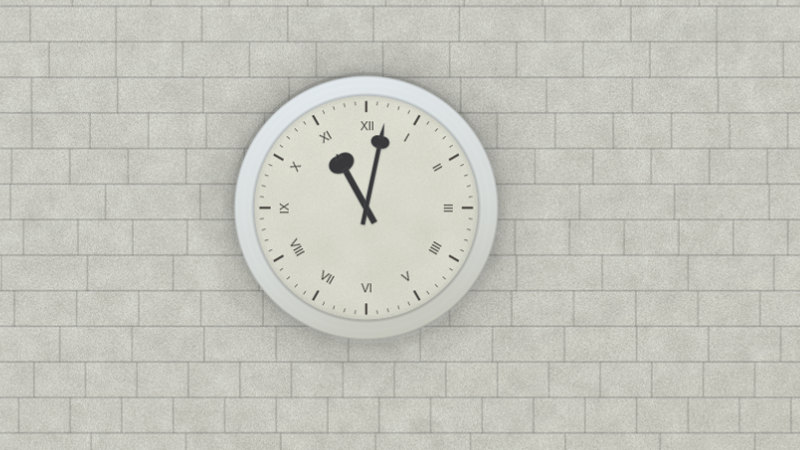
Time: h=11 m=2
